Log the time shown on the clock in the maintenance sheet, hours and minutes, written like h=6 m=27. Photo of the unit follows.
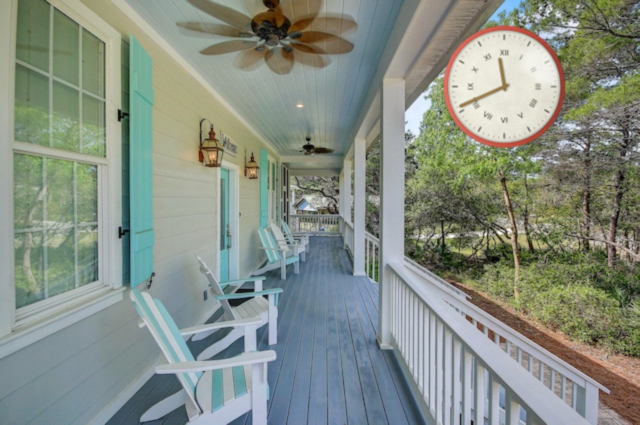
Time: h=11 m=41
